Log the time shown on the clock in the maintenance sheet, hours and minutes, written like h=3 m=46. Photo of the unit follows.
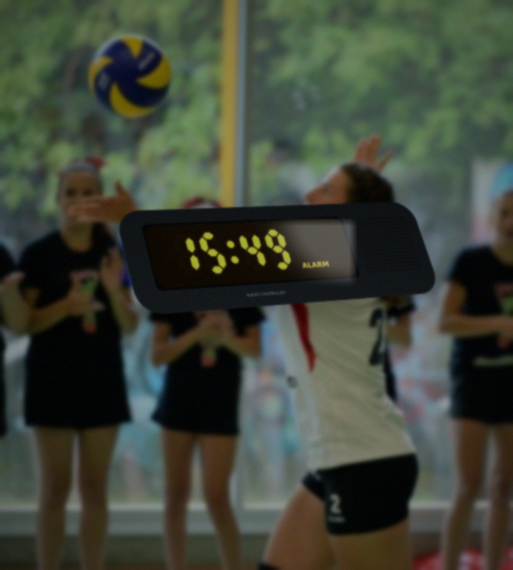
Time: h=15 m=49
